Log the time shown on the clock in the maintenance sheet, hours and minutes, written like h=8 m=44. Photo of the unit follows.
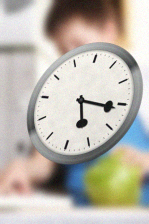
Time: h=5 m=16
